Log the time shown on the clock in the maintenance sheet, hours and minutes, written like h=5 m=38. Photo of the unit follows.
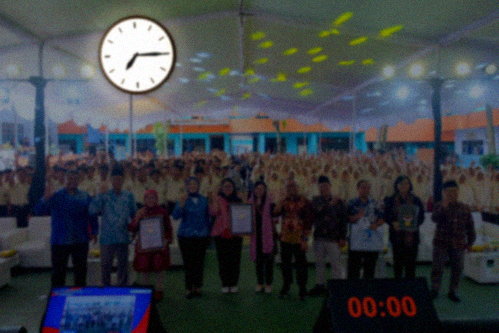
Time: h=7 m=15
